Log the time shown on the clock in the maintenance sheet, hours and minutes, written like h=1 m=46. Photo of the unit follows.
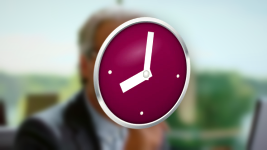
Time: h=8 m=0
